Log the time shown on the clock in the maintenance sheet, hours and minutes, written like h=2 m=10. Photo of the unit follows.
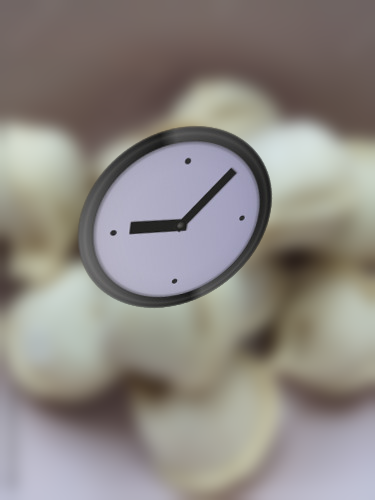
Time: h=9 m=7
